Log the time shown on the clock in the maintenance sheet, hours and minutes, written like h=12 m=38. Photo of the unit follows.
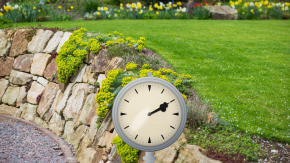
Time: h=2 m=10
